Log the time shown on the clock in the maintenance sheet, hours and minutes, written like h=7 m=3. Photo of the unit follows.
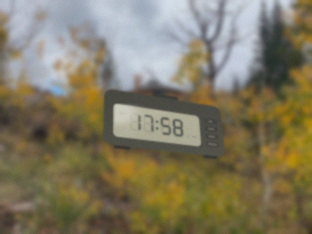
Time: h=17 m=58
